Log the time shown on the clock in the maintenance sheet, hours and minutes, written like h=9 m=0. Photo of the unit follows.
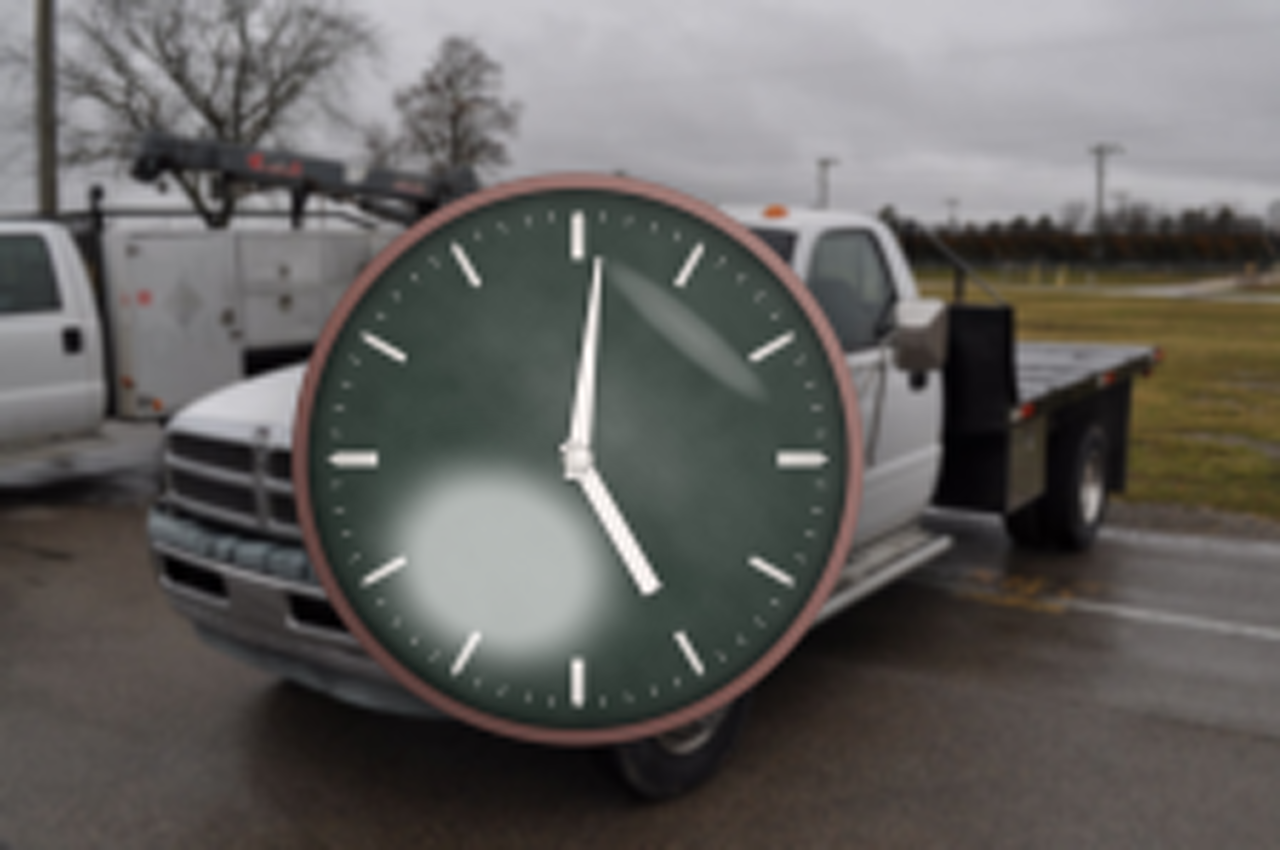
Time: h=5 m=1
